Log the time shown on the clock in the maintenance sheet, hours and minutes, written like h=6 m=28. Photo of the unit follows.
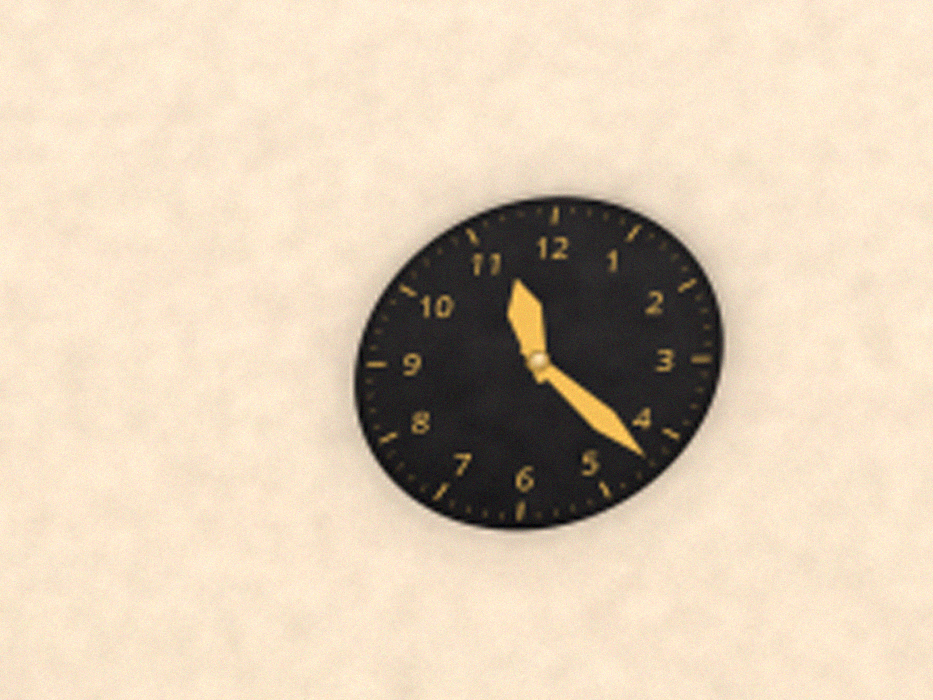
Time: h=11 m=22
